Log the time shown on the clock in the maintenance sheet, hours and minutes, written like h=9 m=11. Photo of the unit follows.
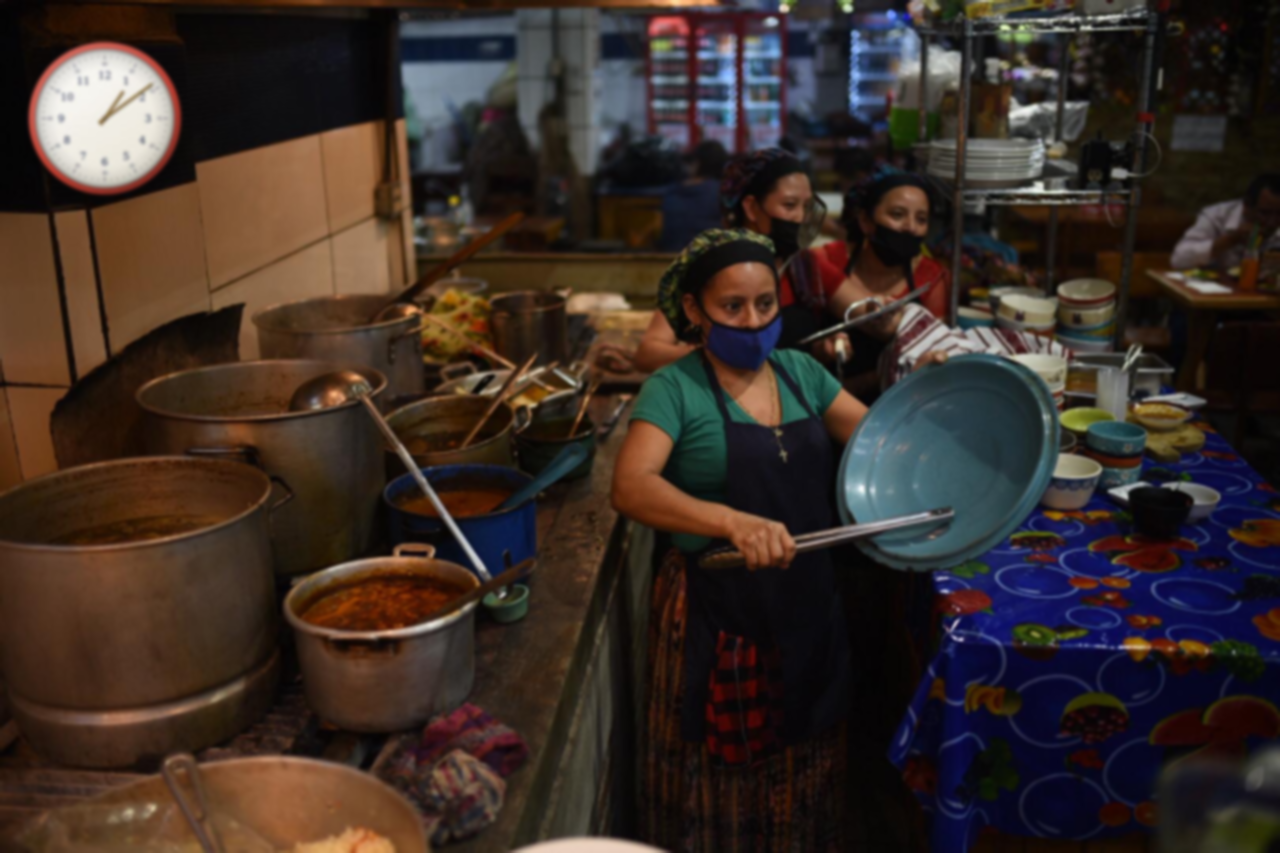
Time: h=1 m=9
